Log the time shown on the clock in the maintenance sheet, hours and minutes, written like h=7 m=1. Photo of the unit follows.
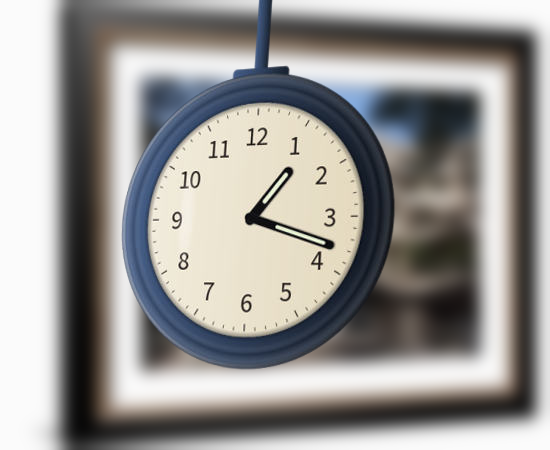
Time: h=1 m=18
